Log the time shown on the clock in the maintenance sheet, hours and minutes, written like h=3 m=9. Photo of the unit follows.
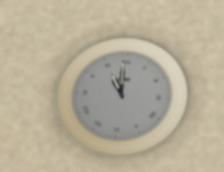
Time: h=10 m=59
